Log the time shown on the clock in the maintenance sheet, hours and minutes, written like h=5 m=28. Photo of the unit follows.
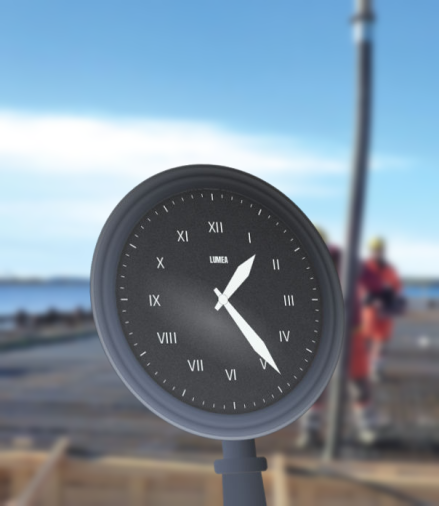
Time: h=1 m=24
